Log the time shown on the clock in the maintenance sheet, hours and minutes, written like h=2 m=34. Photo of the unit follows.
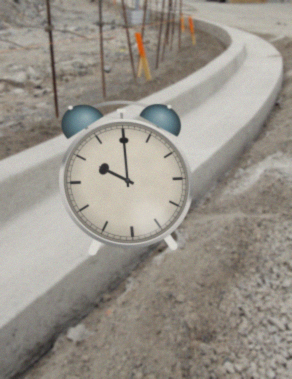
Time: h=10 m=0
